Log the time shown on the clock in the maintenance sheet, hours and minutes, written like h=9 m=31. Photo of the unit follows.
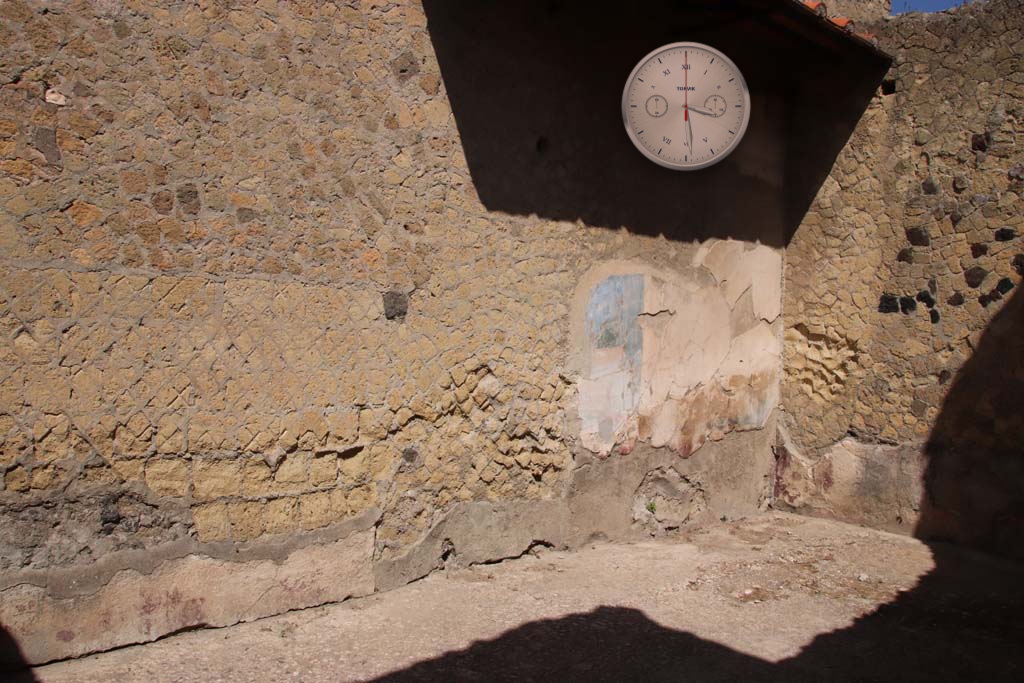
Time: h=3 m=29
